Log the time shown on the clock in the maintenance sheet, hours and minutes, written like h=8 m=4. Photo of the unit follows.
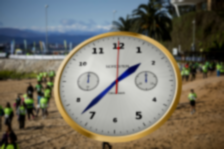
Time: h=1 m=37
